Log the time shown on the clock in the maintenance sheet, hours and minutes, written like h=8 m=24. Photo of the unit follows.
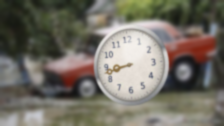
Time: h=8 m=43
